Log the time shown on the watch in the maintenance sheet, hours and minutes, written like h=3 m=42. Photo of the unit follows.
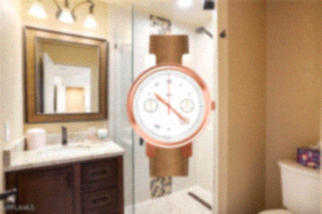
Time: h=10 m=22
